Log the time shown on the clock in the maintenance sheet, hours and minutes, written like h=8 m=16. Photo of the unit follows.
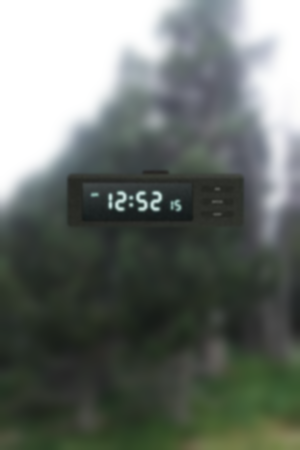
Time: h=12 m=52
